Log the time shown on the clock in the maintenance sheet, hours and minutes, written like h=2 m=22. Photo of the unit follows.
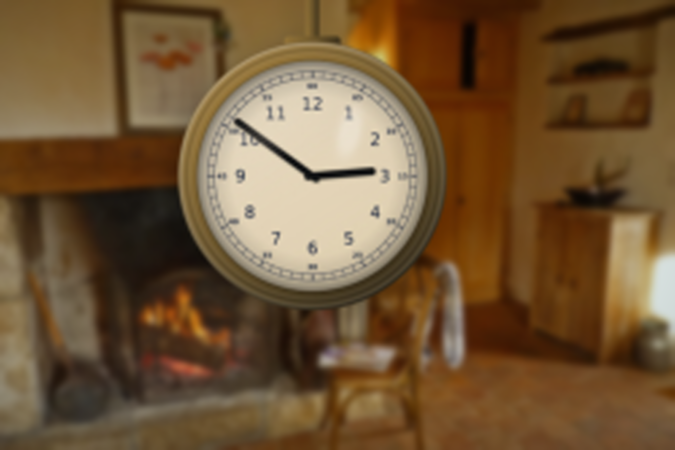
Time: h=2 m=51
